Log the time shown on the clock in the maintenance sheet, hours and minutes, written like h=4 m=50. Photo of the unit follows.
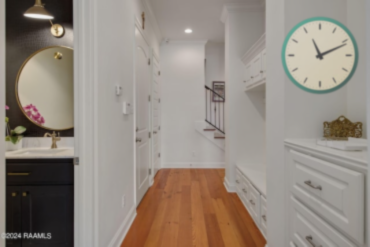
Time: h=11 m=11
